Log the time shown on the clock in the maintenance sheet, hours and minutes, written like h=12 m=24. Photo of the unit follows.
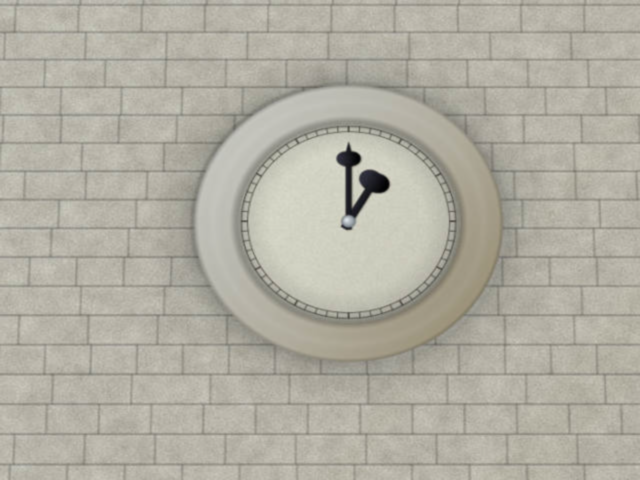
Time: h=1 m=0
